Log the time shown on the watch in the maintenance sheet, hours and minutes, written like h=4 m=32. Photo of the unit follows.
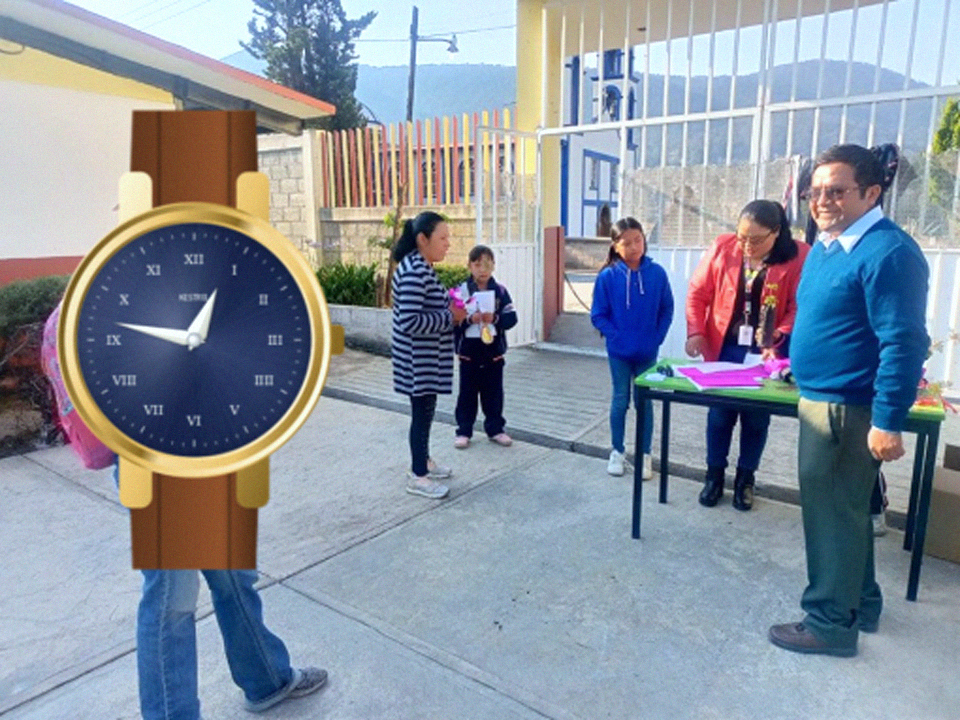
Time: h=12 m=47
